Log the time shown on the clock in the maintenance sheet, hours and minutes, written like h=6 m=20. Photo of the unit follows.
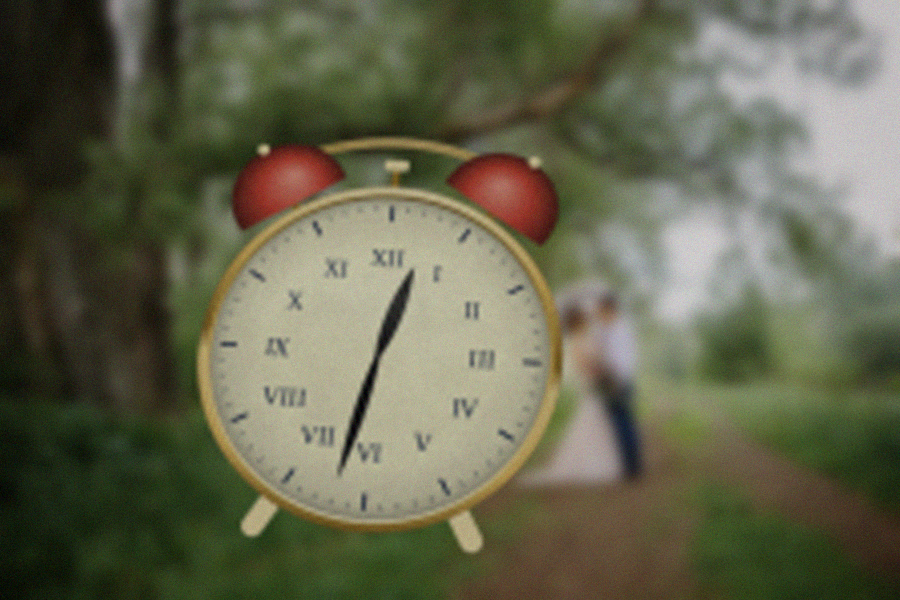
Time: h=12 m=32
